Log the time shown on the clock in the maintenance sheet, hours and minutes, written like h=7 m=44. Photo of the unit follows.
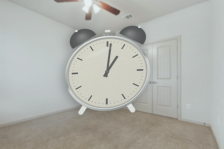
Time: h=1 m=1
